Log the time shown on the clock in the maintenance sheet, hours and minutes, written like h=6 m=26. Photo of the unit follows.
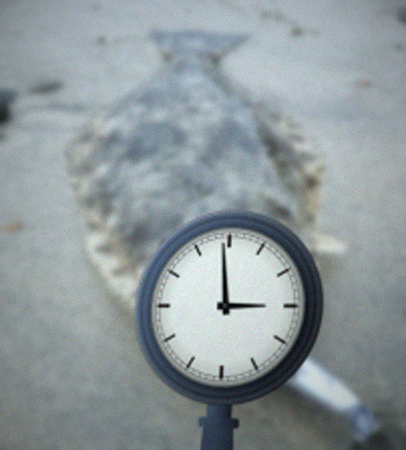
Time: h=2 m=59
